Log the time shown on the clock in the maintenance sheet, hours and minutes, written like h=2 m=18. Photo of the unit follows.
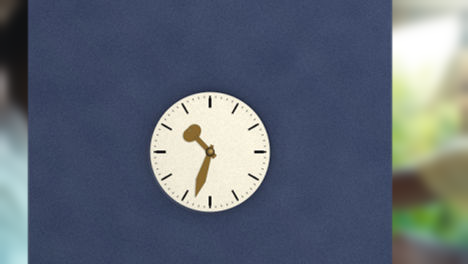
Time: h=10 m=33
